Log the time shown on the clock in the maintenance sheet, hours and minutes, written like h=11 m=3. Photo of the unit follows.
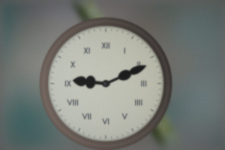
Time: h=9 m=11
